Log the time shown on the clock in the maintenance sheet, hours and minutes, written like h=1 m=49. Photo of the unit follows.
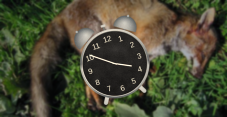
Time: h=3 m=51
